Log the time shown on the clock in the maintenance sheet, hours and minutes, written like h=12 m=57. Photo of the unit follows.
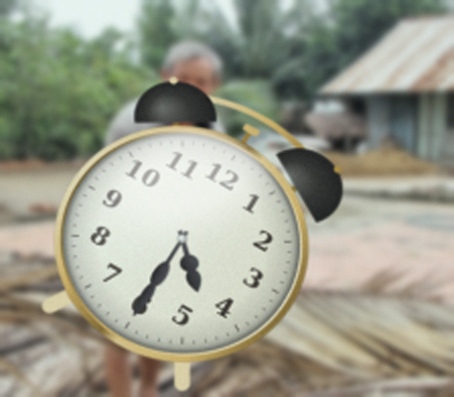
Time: h=4 m=30
